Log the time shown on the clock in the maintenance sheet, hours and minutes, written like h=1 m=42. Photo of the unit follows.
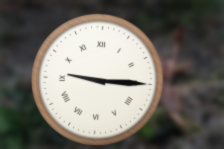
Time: h=9 m=15
